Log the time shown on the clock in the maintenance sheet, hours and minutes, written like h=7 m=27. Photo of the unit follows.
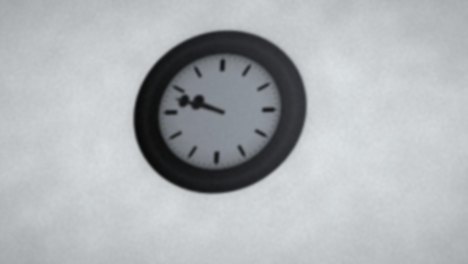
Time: h=9 m=48
